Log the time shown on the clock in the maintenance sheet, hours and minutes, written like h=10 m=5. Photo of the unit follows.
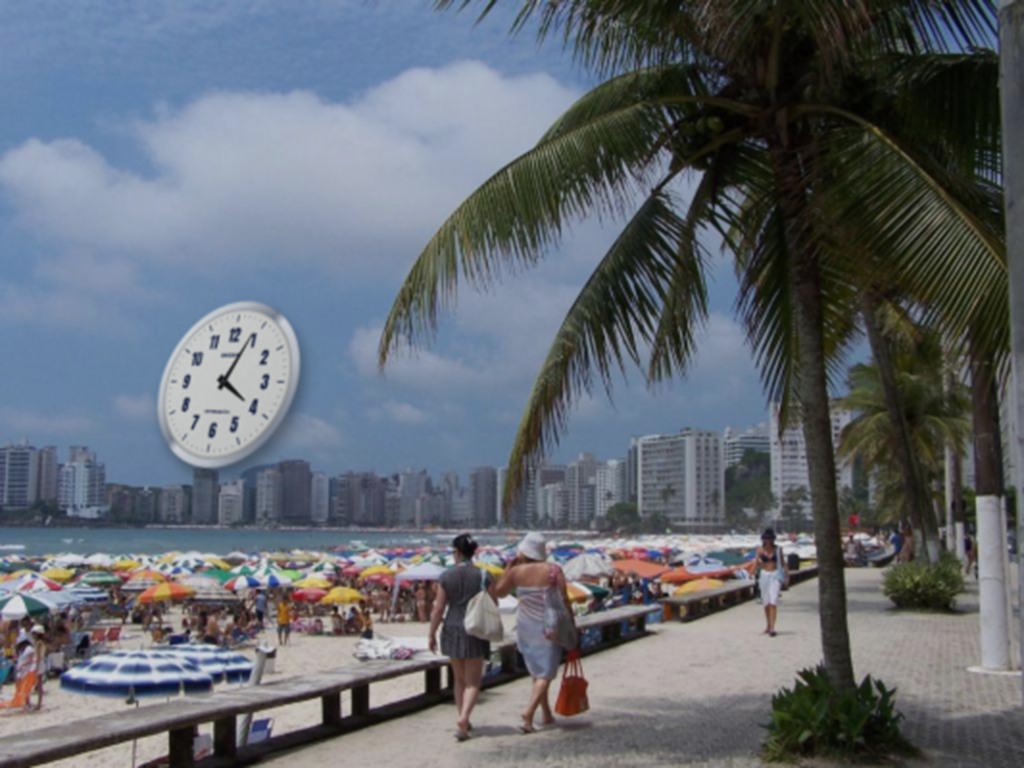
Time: h=4 m=4
